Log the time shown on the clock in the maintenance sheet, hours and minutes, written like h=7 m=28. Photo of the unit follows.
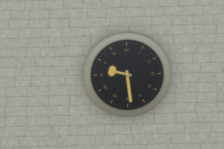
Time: h=9 m=29
